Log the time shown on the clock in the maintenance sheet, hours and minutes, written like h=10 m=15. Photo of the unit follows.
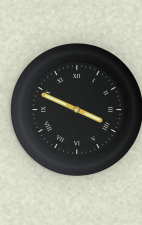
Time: h=3 m=49
